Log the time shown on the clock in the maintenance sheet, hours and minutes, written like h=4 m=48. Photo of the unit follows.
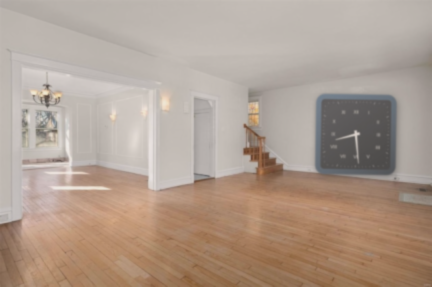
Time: h=8 m=29
